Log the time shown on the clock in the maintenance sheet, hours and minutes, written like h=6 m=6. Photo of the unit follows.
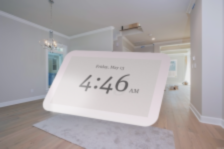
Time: h=4 m=46
